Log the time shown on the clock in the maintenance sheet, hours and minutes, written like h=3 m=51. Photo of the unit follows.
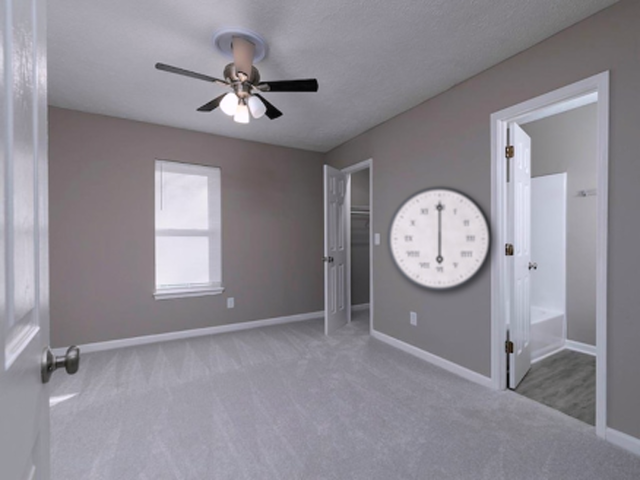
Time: h=6 m=0
